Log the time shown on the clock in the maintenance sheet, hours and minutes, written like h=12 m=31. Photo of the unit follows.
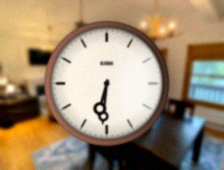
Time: h=6 m=31
